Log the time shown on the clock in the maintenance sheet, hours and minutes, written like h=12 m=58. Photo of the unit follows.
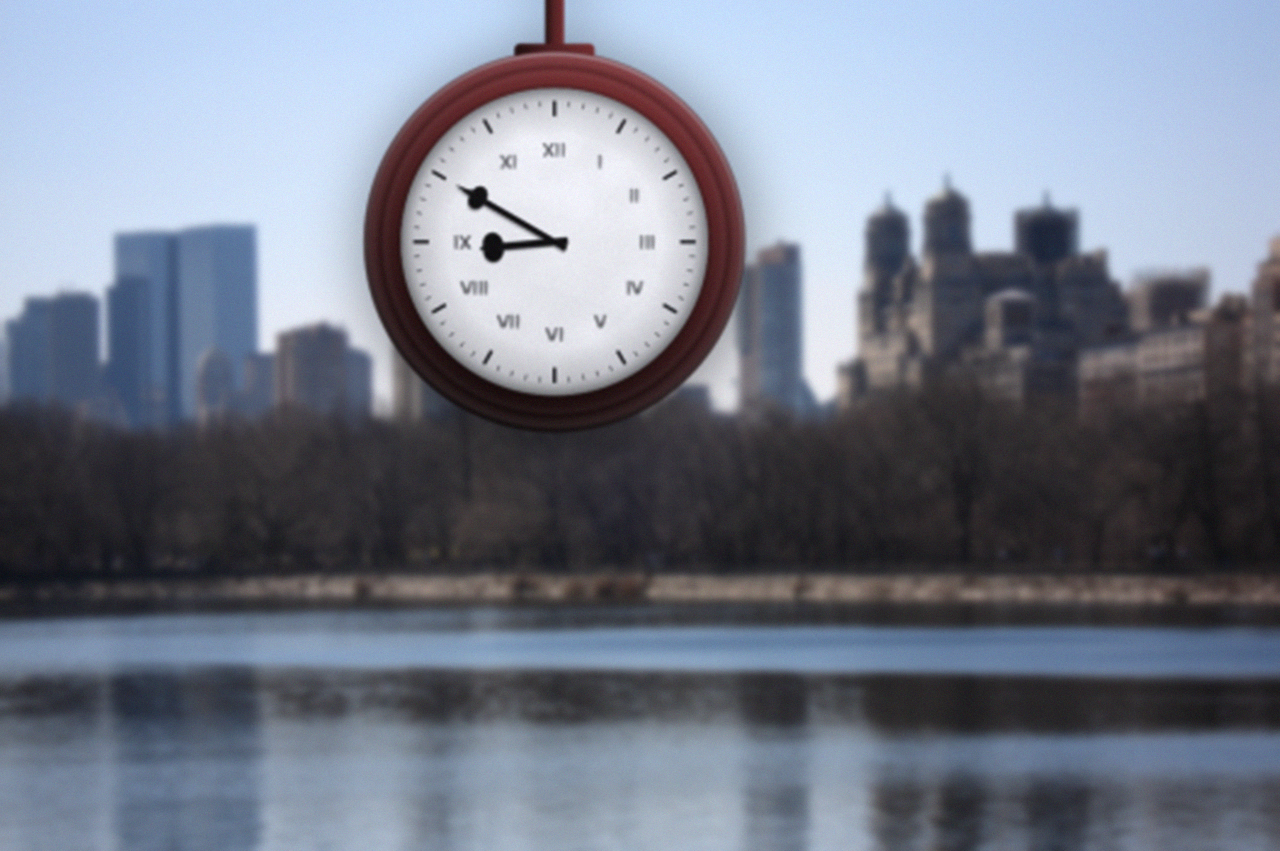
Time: h=8 m=50
